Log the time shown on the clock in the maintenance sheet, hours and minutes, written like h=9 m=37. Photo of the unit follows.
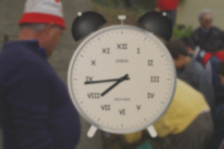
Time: h=7 m=44
